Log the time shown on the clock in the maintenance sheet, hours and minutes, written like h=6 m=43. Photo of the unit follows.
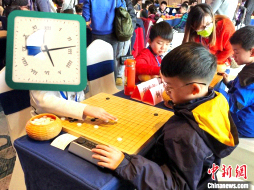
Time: h=5 m=13
